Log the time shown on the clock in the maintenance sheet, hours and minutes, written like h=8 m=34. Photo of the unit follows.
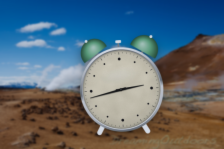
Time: h=2 m=43
